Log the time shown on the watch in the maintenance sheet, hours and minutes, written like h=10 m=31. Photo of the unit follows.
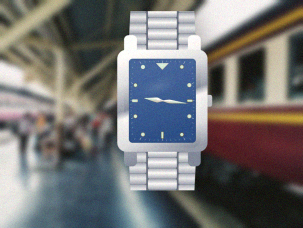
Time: h=9 m=16
